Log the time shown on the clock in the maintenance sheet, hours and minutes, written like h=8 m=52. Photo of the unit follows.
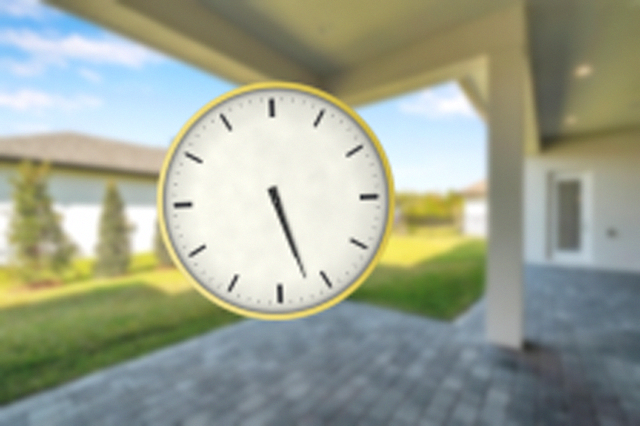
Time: h=5 m=27
